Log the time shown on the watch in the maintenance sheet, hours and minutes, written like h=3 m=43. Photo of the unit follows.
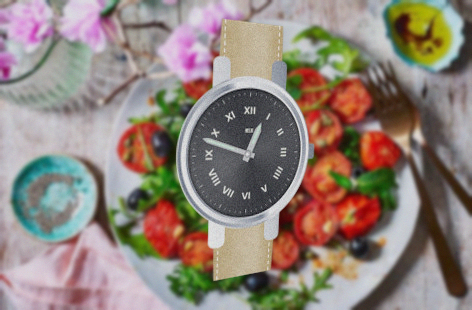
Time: h=12 m=48
